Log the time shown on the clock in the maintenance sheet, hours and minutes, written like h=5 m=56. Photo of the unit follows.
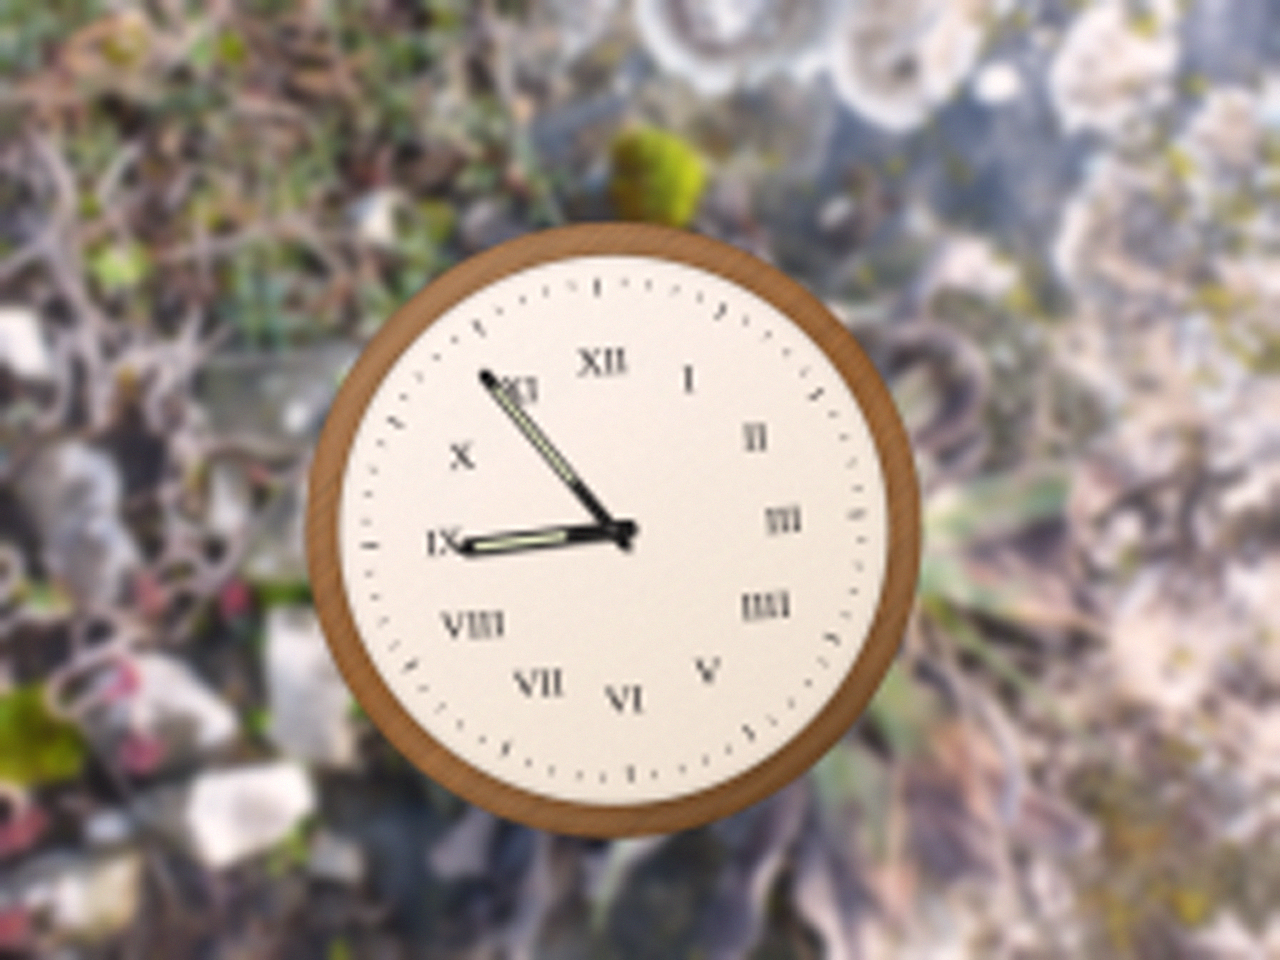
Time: h=8 m=54
